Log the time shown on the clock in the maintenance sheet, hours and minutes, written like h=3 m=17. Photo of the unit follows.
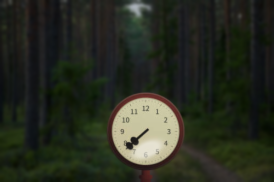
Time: h=7 m=38
